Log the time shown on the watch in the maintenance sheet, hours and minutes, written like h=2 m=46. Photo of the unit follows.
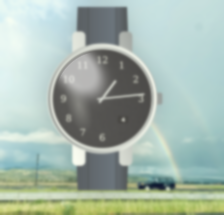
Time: h=1 m=14
